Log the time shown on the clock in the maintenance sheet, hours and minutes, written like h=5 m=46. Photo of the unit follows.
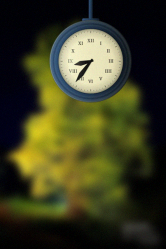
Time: h=8 m=36
